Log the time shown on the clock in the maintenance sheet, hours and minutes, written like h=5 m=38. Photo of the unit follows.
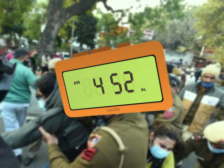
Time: h=4 m=52
